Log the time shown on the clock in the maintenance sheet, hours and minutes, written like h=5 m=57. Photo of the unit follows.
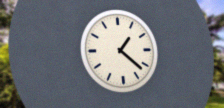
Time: h=1 m=22
